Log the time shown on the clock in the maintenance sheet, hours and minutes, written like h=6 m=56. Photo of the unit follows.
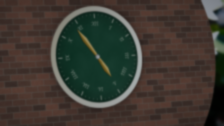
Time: h=4 m=54
